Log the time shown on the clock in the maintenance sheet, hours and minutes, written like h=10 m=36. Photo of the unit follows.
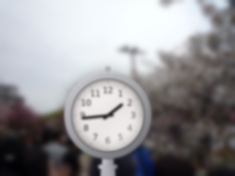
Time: h=1 m=44
